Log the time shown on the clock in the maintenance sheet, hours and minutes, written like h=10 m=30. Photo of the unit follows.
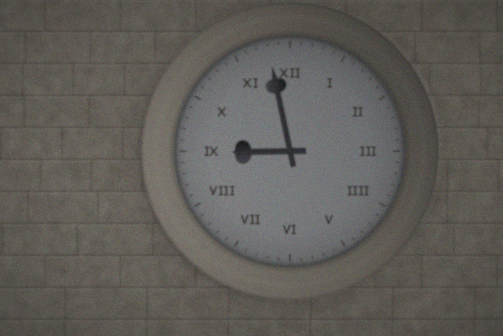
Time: h=8 m=58
